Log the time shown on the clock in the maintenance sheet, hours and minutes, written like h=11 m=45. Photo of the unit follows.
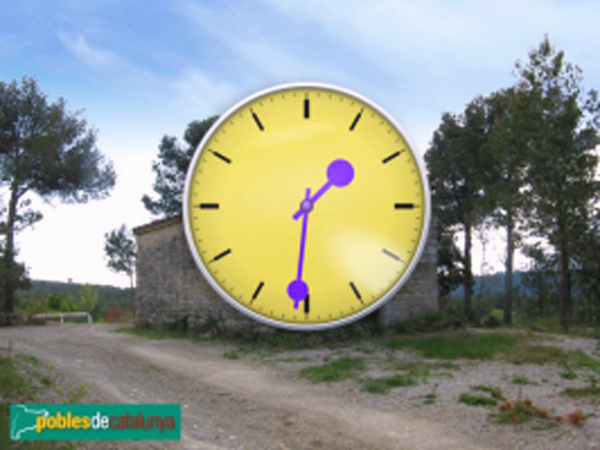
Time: h=1 m=31
